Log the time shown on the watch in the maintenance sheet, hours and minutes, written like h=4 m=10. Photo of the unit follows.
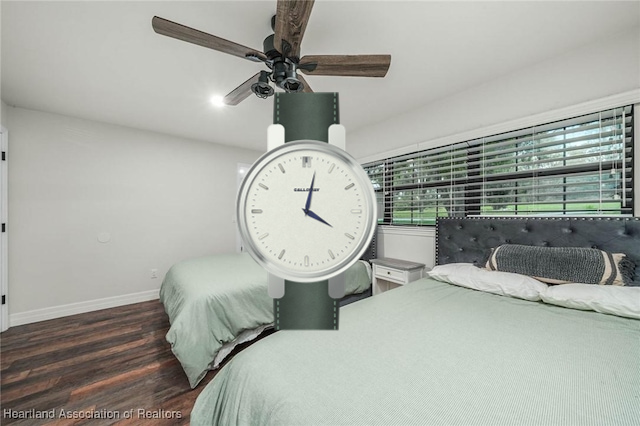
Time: h=4 m=2
